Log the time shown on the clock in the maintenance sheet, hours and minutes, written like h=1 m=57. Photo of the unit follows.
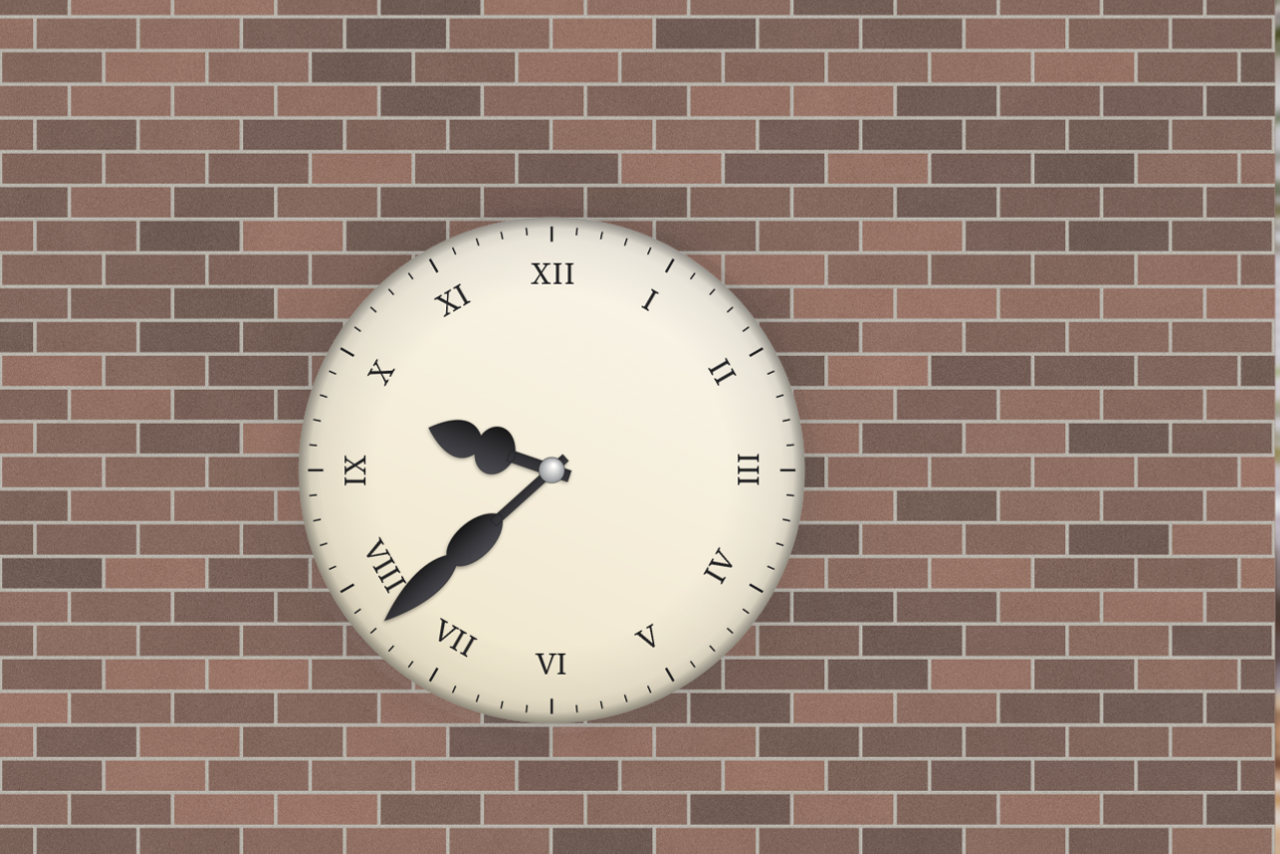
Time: h=9 m=38
